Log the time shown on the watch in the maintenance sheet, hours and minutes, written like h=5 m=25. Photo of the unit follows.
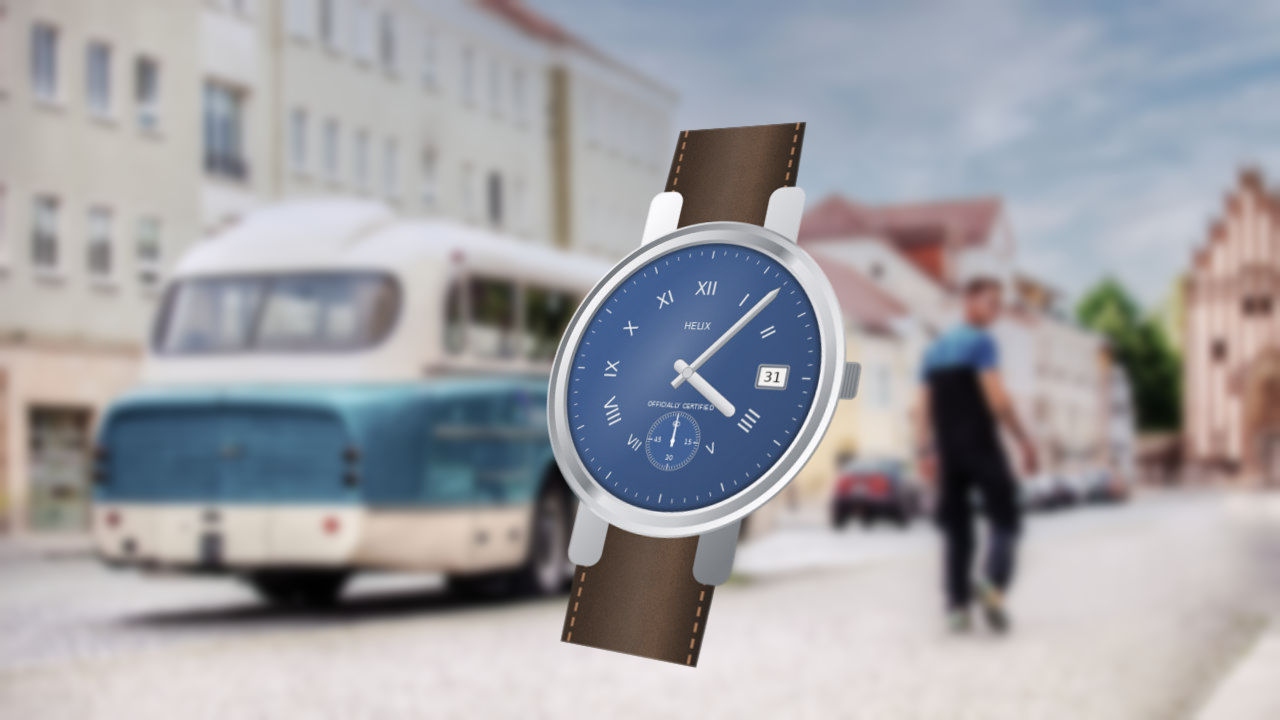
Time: h=4 m=7
